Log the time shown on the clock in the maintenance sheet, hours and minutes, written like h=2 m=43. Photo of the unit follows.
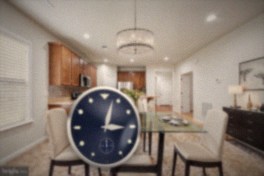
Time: h=3 m=3
